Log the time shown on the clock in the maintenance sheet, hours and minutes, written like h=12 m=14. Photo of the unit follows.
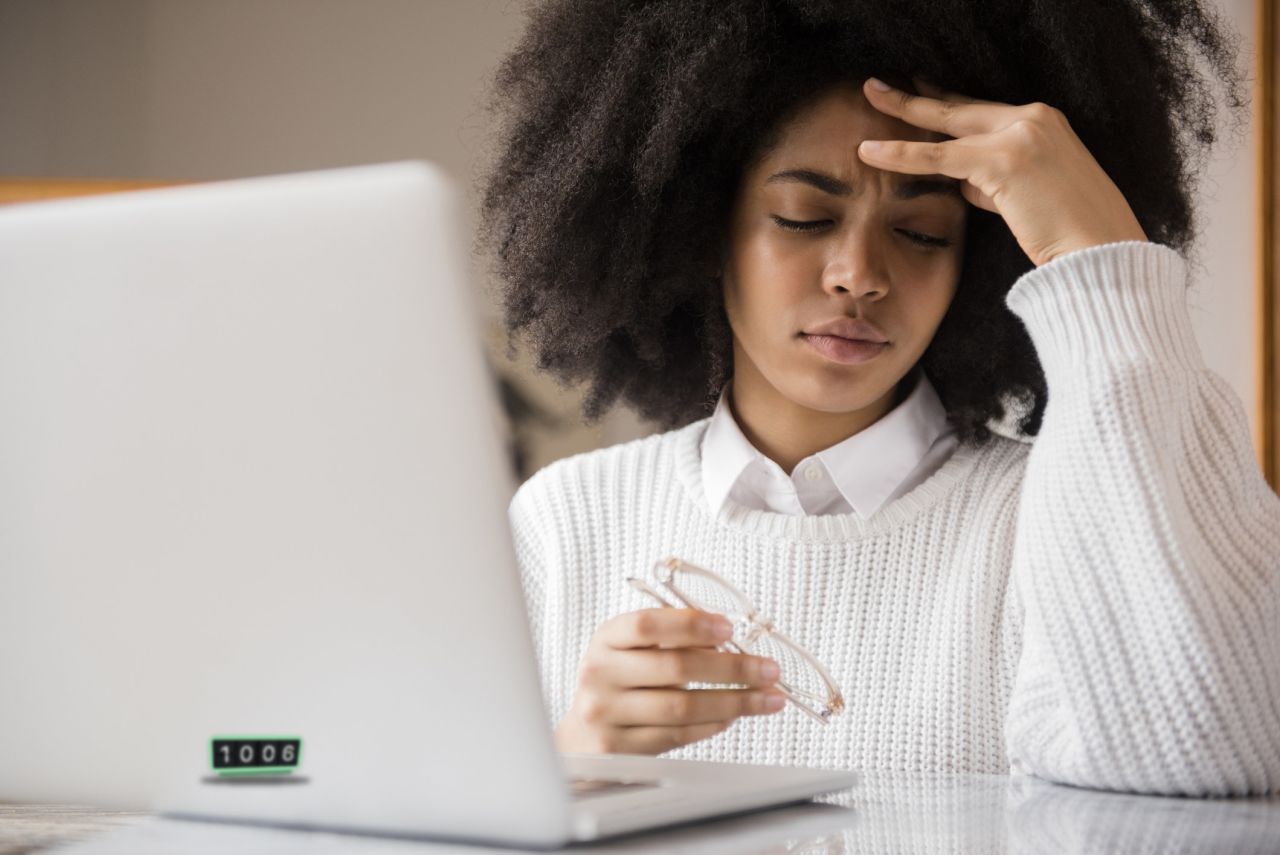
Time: h=10 m=6
